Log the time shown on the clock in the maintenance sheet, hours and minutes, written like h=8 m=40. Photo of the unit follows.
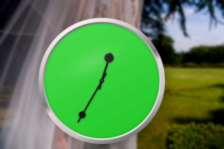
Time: h=12 m=35
